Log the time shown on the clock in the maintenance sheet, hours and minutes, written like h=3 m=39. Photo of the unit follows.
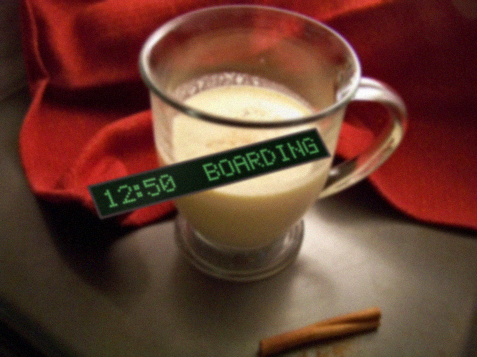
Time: h=12 m=50
